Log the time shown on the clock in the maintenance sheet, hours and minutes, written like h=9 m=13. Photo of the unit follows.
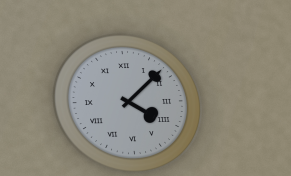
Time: h=4 m=8
